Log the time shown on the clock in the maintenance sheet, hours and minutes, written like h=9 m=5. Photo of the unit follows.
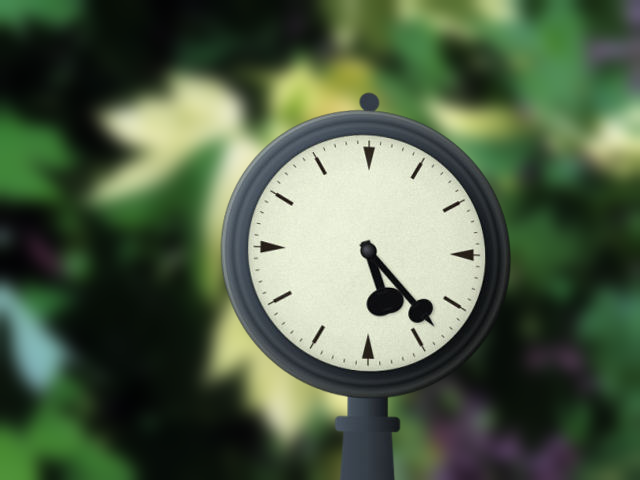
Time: h=5 m=23
